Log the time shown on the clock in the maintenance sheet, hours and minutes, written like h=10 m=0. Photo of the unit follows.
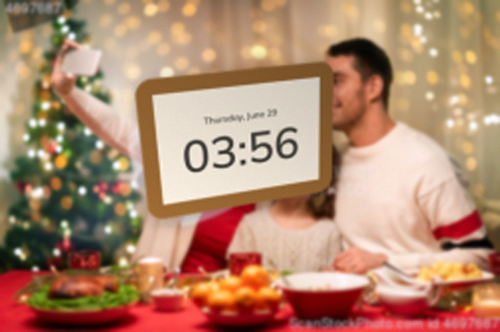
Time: h=3 m=56
